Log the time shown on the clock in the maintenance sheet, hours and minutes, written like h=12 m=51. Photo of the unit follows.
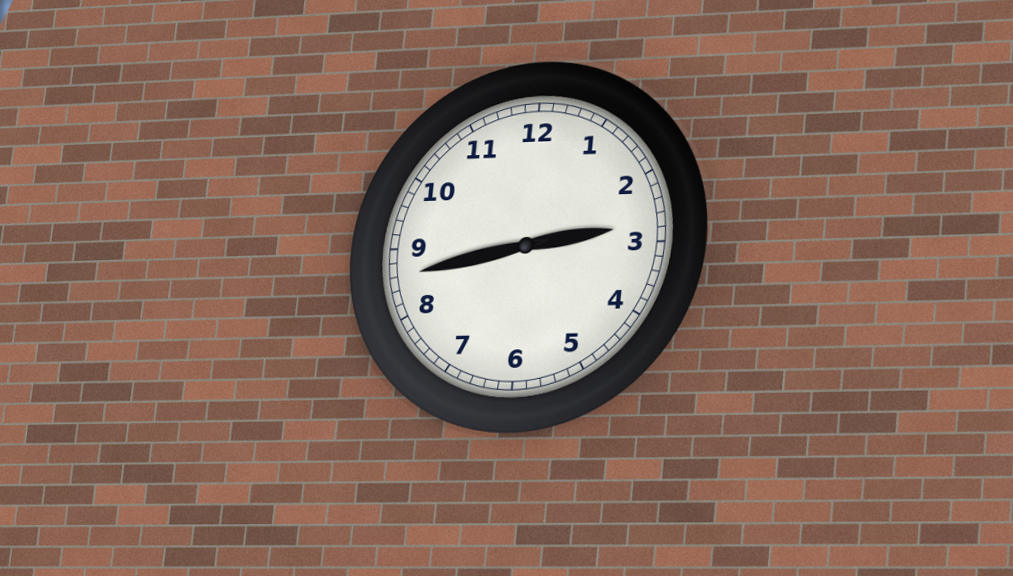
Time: h=2 m=43
